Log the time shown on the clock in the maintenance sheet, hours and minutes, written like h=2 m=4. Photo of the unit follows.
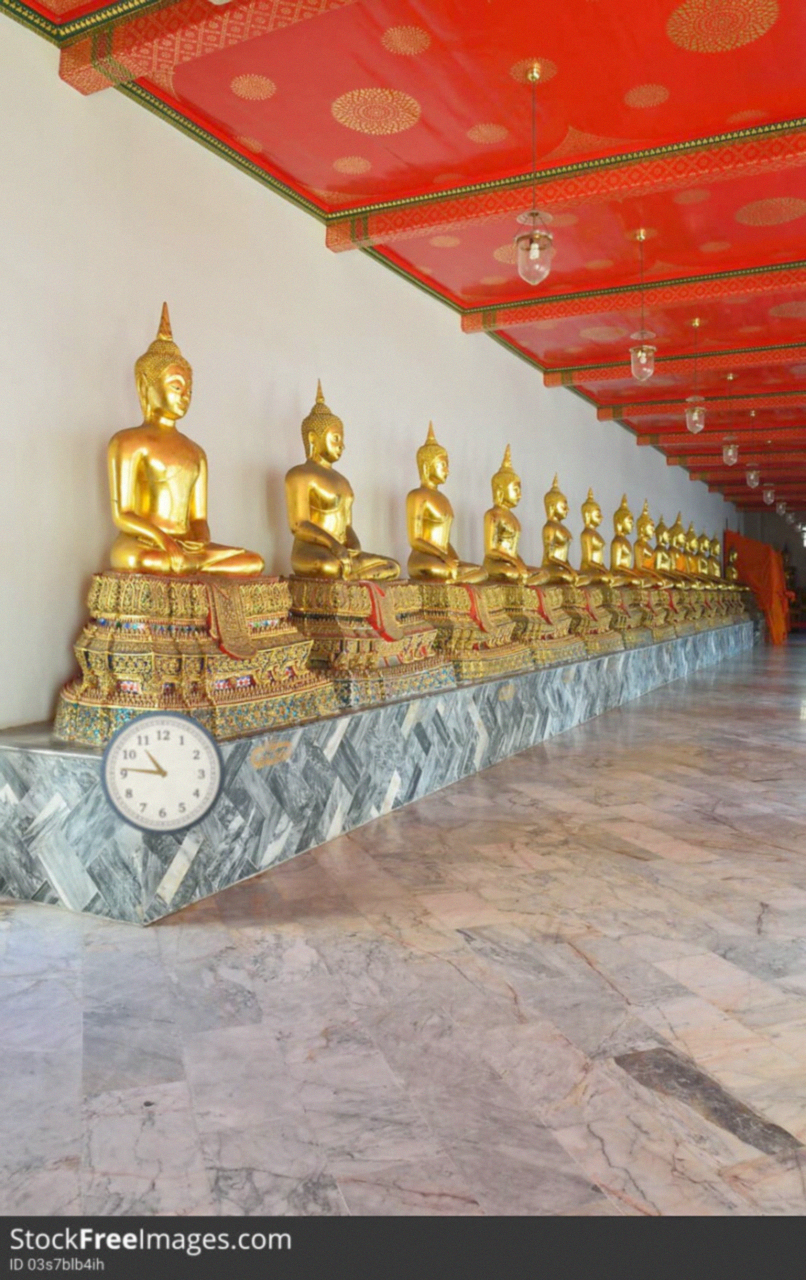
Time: h=10 m=46
